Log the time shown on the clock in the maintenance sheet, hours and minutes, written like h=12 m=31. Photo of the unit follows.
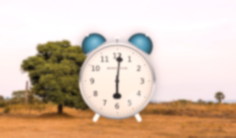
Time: h=6 m=1
